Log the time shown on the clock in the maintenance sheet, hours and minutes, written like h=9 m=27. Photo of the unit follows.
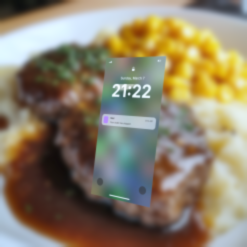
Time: h=21 m=22
